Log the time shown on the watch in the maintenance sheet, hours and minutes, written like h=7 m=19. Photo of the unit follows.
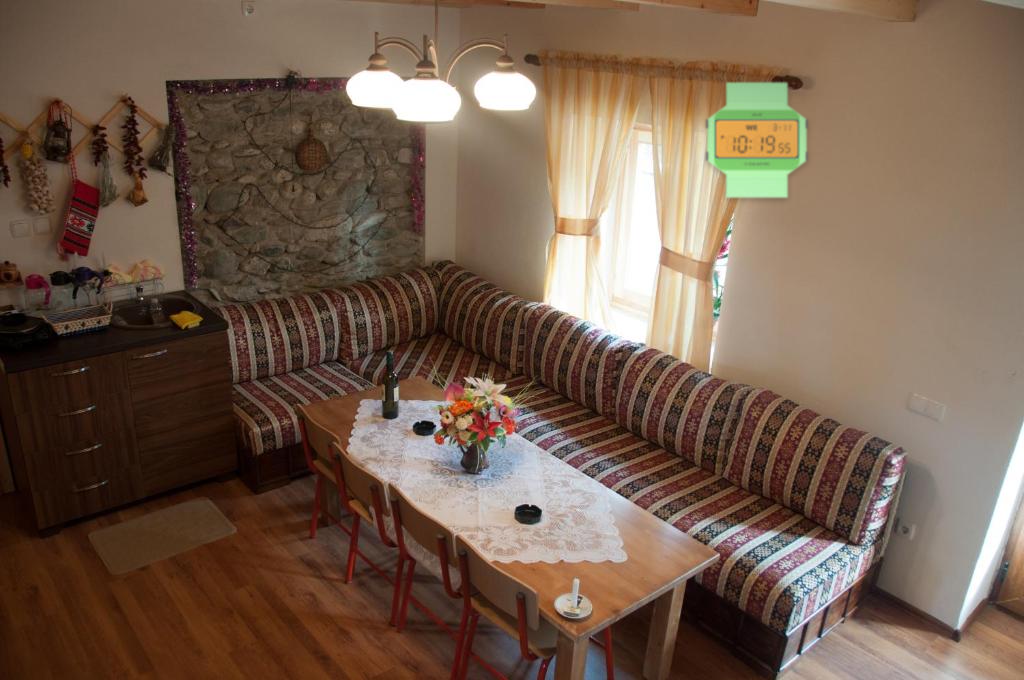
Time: h=10 m=19
